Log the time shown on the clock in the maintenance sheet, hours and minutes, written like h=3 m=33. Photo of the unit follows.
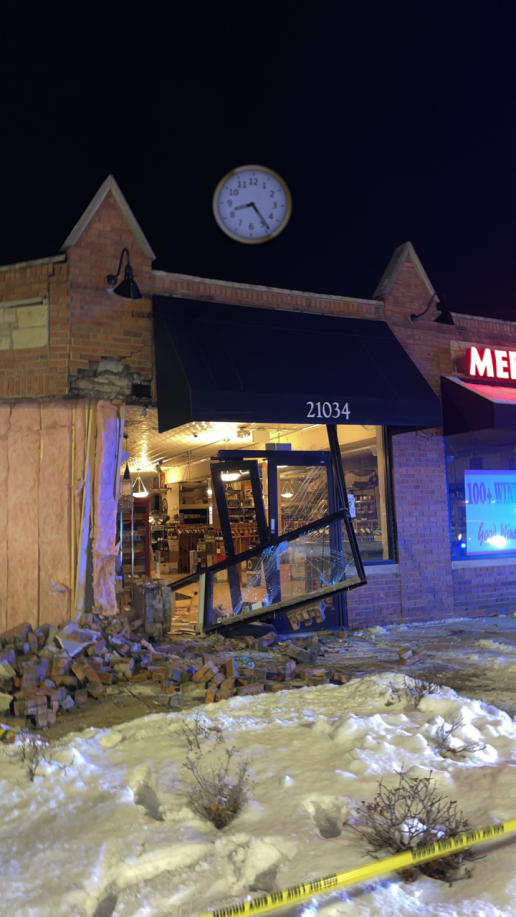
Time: h=8 m=24
